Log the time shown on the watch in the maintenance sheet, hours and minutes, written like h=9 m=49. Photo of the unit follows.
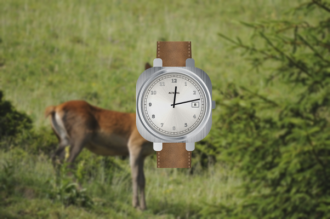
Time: h=12 m=13
